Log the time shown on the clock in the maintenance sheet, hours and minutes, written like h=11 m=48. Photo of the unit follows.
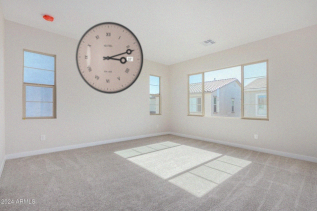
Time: h=3 m=12
